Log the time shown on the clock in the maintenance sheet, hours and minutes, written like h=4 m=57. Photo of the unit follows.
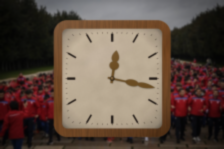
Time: h=12 m=17
